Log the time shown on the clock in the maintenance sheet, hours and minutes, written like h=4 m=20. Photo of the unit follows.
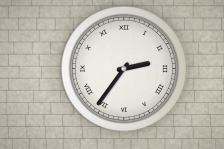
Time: h=2 m=36
